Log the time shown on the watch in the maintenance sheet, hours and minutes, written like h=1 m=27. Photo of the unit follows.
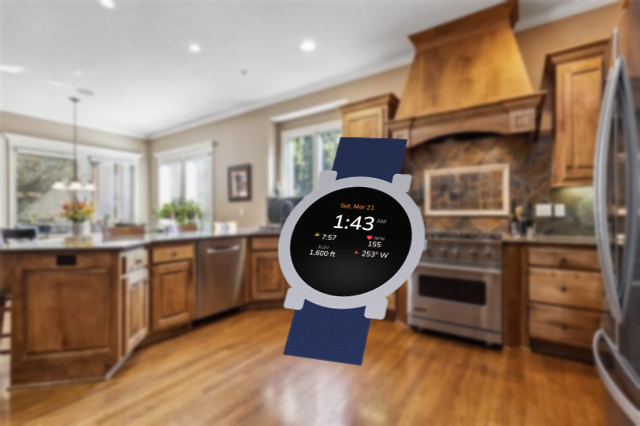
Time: h=1 m=43
